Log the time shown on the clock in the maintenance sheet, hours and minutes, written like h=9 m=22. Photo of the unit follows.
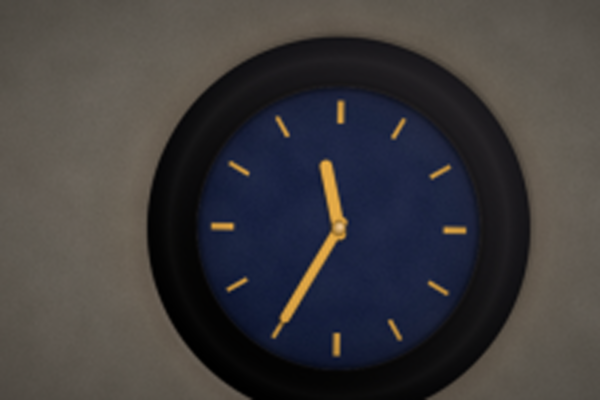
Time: h=11 m=35
